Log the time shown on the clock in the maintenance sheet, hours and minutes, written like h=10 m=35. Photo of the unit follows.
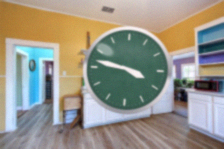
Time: h=3 m=47
